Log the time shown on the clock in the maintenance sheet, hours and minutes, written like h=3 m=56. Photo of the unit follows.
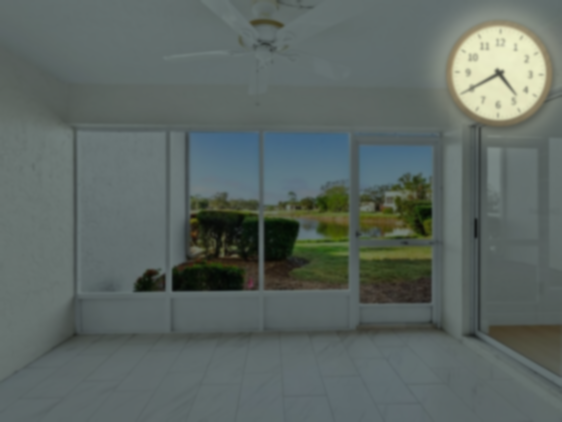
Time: h=4 m=40
